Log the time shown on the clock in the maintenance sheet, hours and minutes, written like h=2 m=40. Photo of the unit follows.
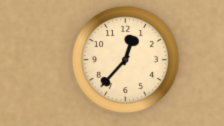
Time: h=12 m=37
